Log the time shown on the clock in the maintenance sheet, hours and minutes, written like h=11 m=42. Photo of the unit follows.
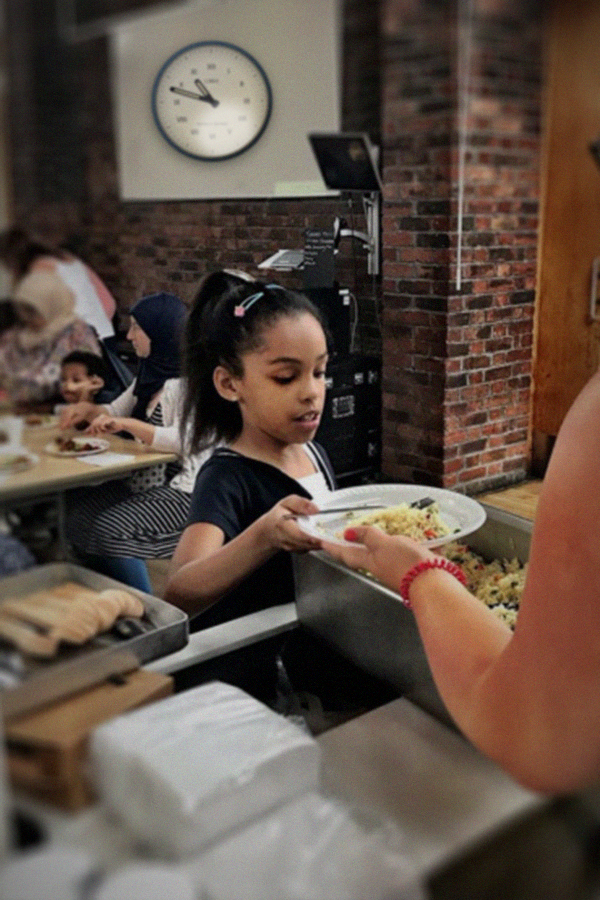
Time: h=10 m=48
